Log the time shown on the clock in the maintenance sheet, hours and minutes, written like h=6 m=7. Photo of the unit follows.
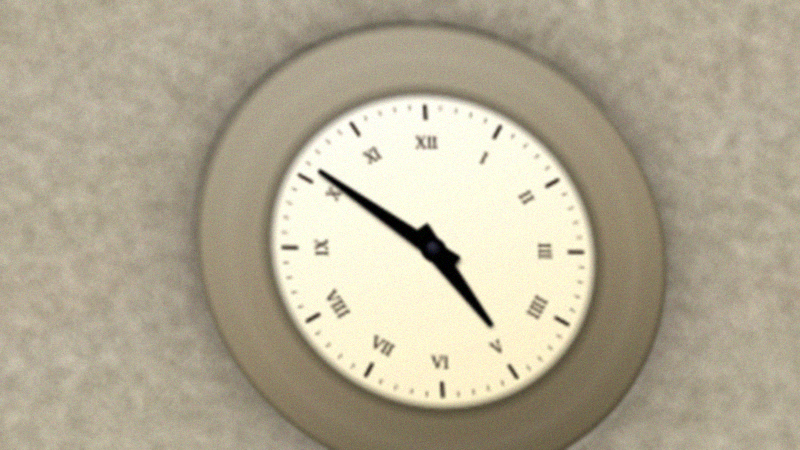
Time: h=4 m=51
